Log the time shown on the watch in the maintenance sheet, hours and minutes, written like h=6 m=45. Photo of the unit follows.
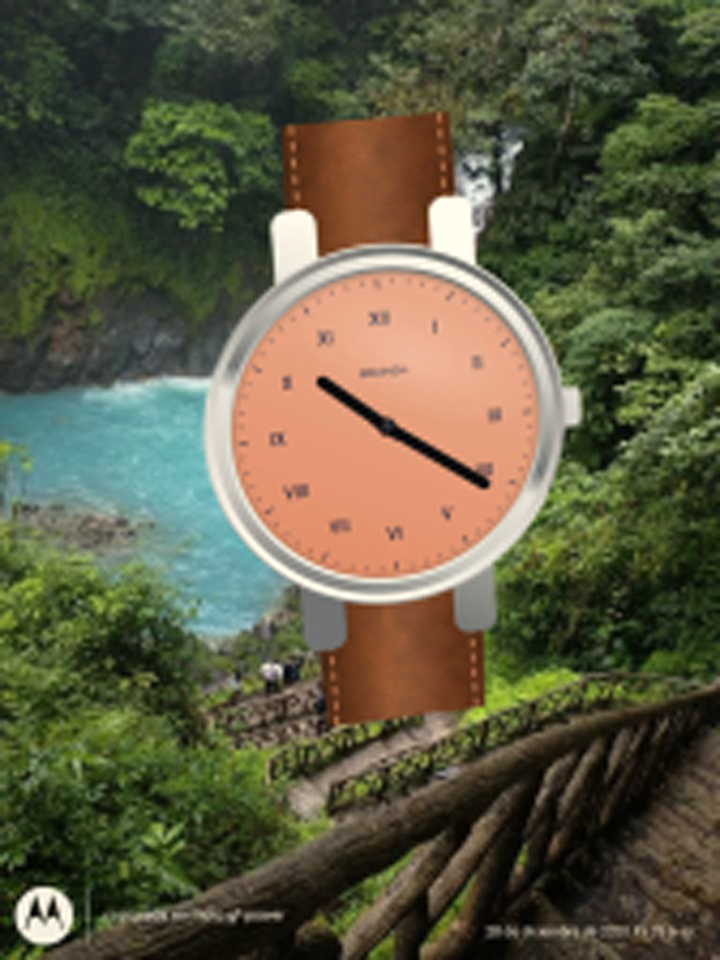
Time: h=10 m=21
